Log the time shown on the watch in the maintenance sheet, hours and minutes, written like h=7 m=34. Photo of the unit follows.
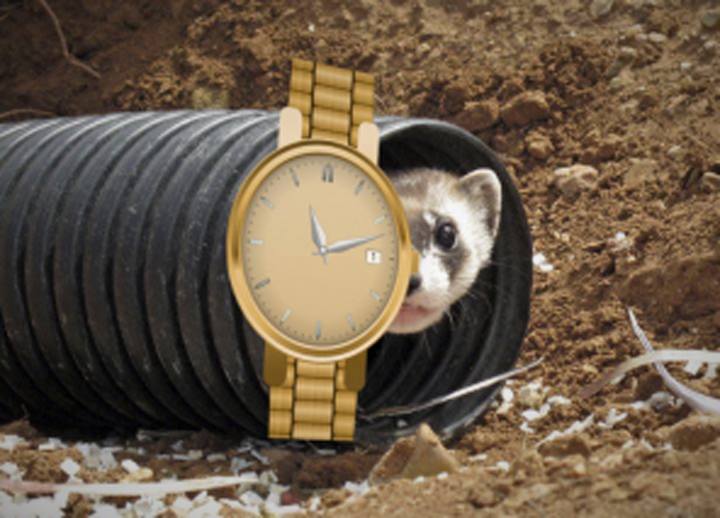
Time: h=11 m=12
